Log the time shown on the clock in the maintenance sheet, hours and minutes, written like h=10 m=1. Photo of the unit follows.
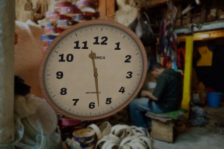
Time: h=11 m=28
